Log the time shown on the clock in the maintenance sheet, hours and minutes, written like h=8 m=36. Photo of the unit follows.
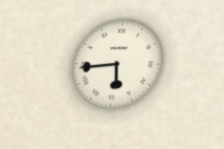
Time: h=5 m=44
